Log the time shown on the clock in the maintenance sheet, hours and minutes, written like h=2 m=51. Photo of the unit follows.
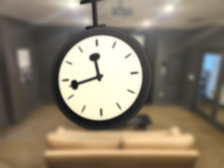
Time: h=11 m=43
